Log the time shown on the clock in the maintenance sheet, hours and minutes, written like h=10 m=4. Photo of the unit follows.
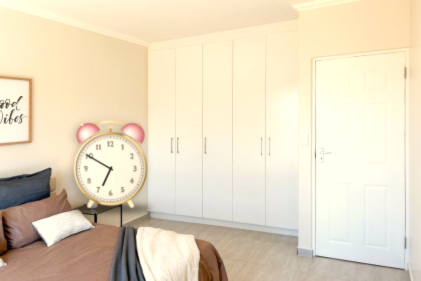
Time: h=6 m=50
